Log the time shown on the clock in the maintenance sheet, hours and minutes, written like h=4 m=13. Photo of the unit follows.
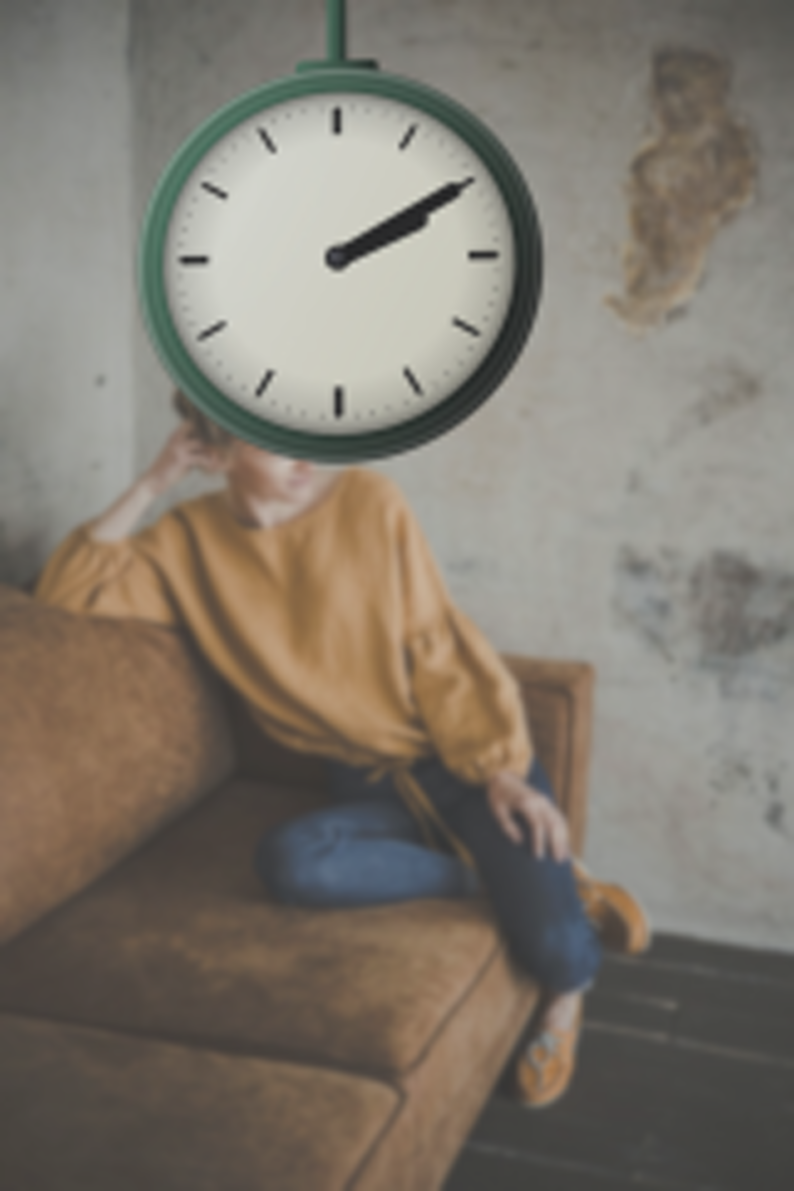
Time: h=2 m=10
